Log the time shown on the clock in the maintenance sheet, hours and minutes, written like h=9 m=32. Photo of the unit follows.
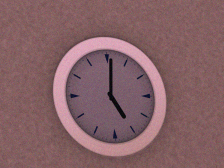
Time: h=5 m=1
